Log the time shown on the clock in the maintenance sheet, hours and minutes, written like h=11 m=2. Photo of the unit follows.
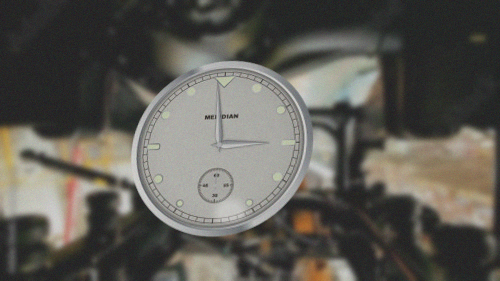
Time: h=2 m=59
